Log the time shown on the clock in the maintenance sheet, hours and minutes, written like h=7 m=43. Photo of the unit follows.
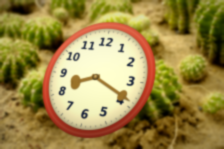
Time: h=8 m=19
